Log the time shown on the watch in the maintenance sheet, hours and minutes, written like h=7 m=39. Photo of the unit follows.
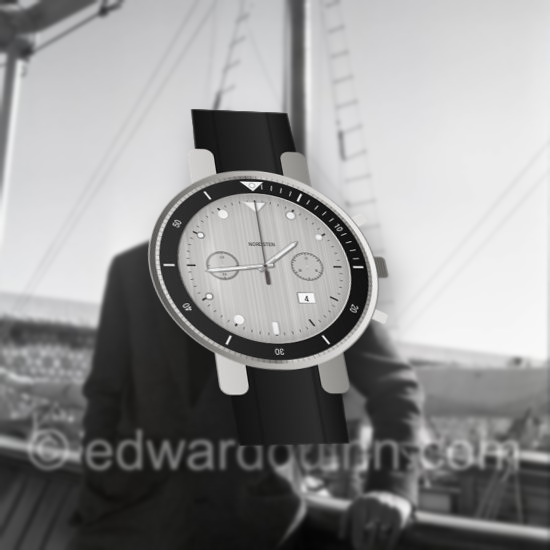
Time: h=1 m=44
